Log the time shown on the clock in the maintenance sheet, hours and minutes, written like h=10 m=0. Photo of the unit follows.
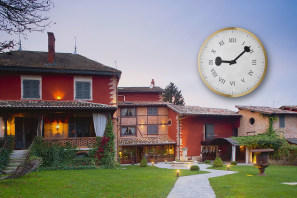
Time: h=9 m=8
